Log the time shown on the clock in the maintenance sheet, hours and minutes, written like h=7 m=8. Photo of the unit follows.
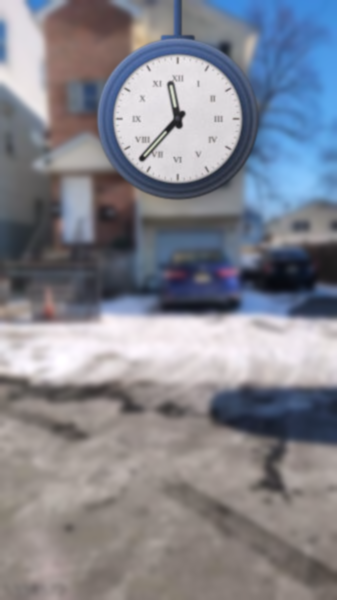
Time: h=11 m=37
